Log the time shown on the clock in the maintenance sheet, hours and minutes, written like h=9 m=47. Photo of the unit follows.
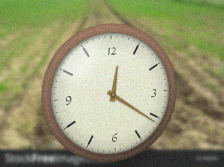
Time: h=12 m=21
